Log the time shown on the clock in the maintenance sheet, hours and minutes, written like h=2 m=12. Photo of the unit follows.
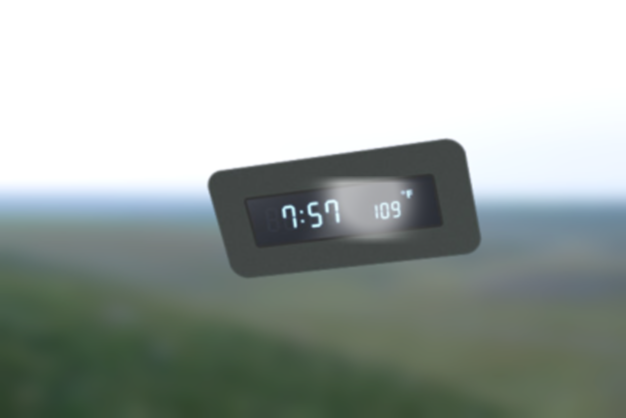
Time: h=7 m=57
